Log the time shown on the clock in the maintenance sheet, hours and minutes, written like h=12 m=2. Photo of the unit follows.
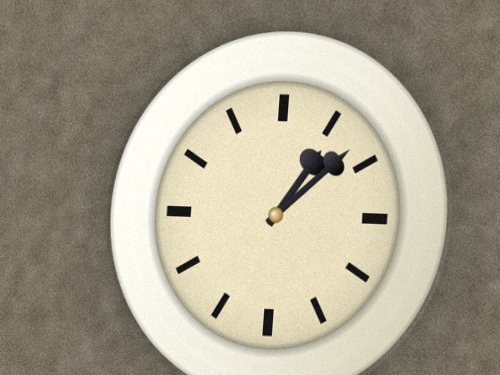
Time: h=1 m=8
